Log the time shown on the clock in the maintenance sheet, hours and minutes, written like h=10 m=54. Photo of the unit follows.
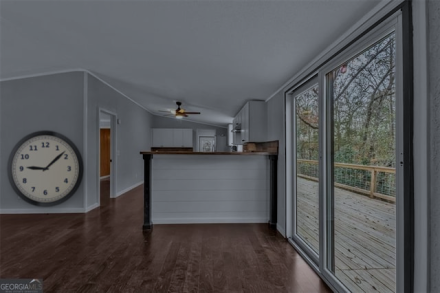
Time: h=9 m=8
